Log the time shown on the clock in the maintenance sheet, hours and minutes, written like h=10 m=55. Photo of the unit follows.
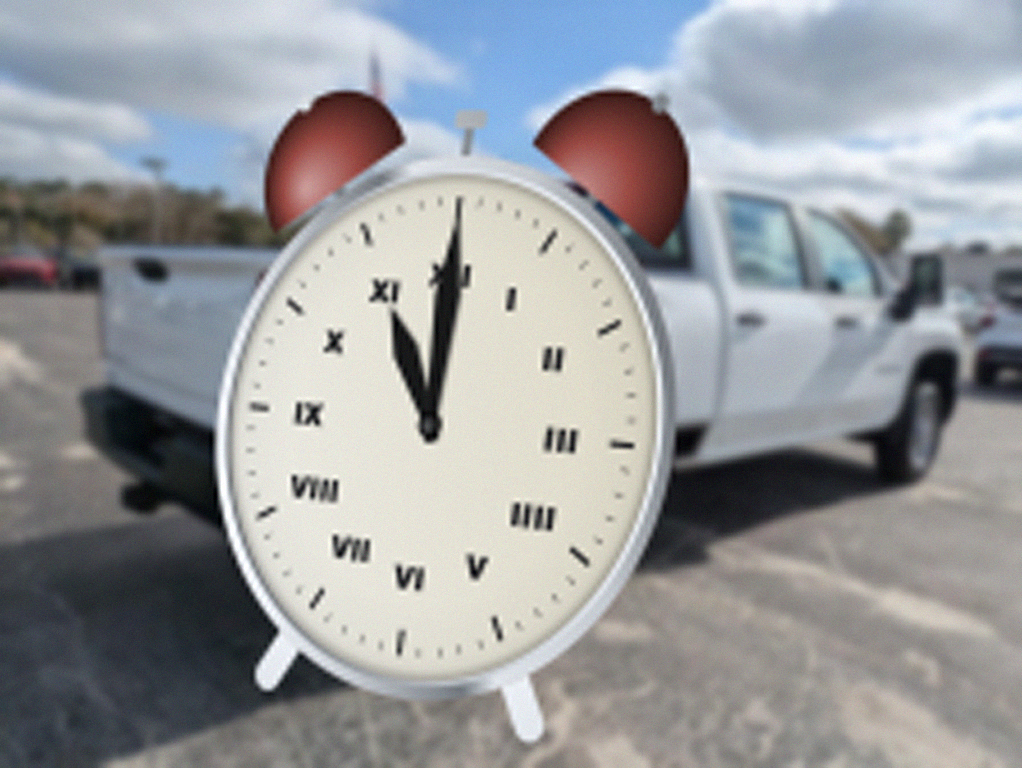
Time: h=11 m=0
